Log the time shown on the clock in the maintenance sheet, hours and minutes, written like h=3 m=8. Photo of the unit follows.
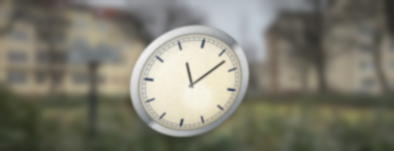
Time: h=11 m=7
